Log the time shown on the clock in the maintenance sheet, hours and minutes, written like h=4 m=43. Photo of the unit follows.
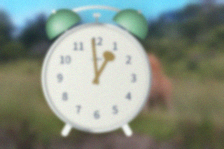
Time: h=12 m=59
